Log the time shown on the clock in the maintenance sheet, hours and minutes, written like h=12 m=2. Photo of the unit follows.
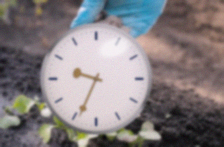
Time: h=9 m=34
